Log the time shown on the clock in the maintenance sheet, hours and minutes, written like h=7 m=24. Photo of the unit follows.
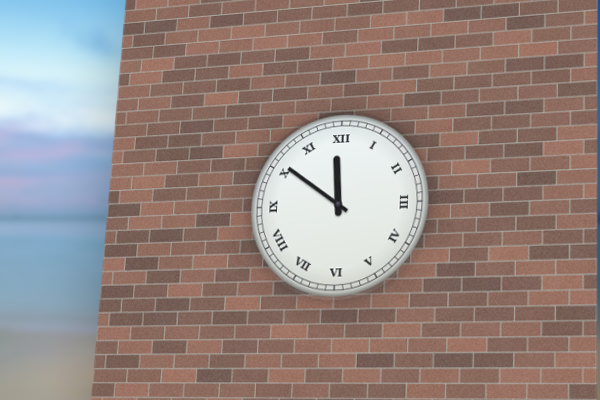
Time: h=11 m=51
